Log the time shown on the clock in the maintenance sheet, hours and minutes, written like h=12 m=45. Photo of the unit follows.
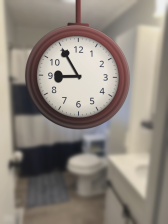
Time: h=8 m=55
